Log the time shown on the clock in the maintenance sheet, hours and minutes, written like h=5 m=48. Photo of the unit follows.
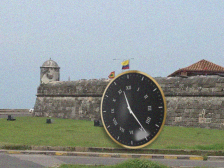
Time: h=11 m=24
